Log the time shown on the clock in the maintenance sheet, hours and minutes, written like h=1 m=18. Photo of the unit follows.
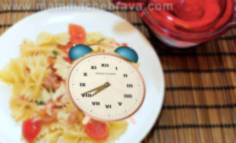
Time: h=7 m=41
